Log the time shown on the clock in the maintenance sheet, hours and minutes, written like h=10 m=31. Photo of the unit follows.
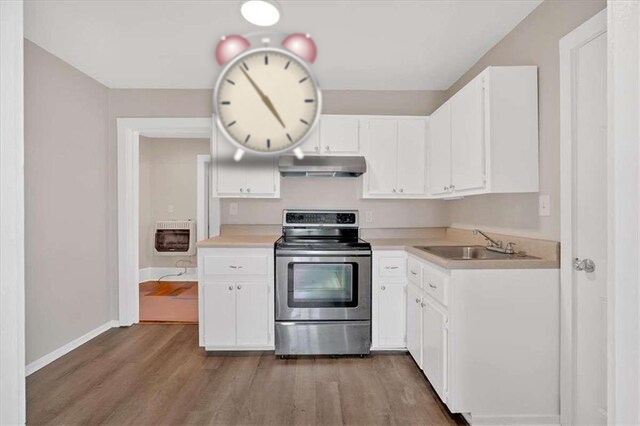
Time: h=4 m=54
